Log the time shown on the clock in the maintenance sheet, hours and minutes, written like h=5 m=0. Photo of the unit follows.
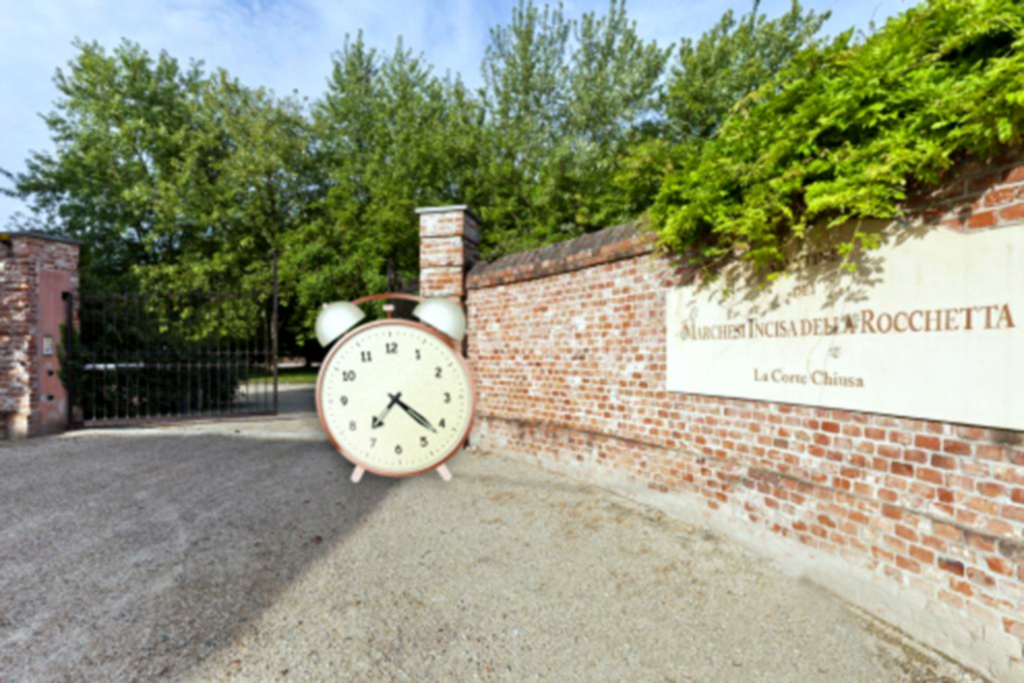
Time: h=7 m=22
